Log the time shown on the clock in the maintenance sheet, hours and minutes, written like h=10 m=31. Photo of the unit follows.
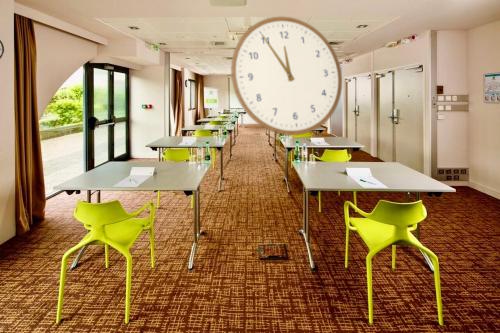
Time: h=11 m=55
